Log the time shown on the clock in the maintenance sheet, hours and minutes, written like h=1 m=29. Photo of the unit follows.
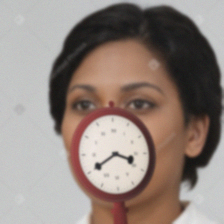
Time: h=3 m=40
